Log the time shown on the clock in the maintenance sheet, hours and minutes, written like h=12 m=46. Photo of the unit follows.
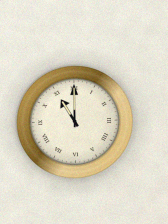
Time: h=11 m=0
